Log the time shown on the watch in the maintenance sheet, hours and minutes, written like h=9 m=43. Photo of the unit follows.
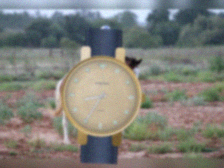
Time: h=8 m=35
